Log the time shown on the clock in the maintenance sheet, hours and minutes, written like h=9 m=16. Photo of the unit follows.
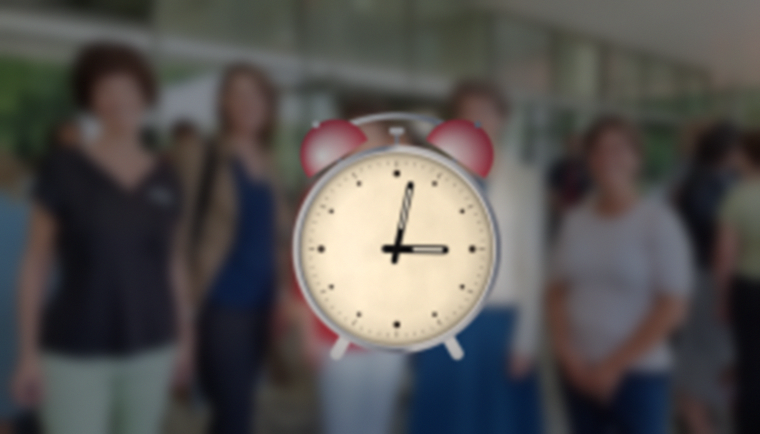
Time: h=3 m=2
